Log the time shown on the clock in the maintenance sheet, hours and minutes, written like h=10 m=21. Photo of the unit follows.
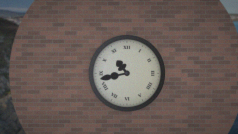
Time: h=10 m=43
